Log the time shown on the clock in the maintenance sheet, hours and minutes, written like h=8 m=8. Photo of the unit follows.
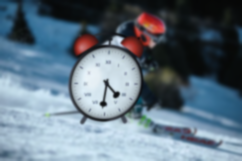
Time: h=4 m=31
